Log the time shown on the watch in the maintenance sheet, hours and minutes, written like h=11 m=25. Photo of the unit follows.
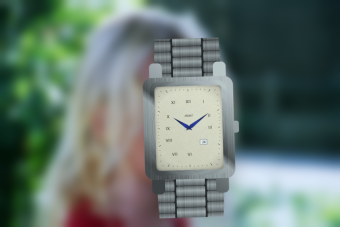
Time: h=10 m=9
